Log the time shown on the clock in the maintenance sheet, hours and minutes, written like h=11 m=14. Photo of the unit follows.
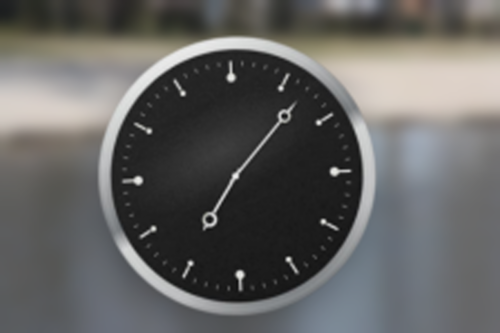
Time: h=7 m=7
